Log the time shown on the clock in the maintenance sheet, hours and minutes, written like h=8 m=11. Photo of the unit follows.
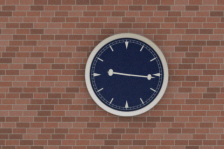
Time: h=9 m=16
